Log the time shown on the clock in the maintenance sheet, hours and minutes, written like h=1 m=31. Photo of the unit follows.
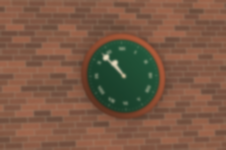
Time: h=10 m=53
